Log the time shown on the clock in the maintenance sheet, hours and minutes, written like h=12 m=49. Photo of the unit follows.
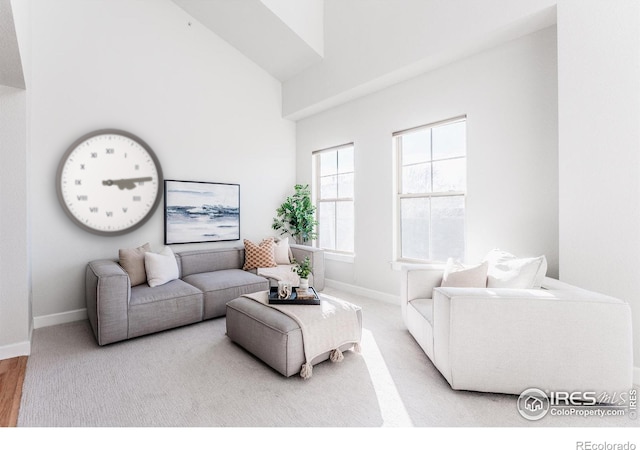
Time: h=3 m=14
